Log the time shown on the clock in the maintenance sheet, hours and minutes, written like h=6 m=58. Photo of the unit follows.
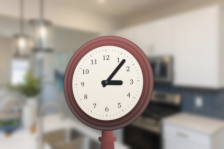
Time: h=3 m=7
